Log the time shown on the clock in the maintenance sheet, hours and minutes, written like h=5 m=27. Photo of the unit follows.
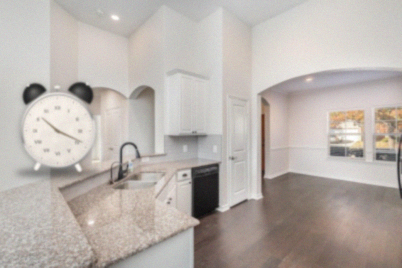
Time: h=10 m=19
